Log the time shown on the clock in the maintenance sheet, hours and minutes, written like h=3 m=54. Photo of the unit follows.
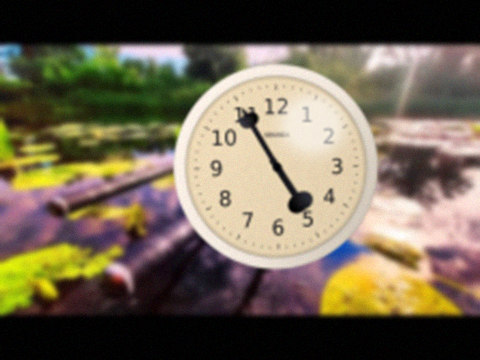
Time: h=4 m=55
